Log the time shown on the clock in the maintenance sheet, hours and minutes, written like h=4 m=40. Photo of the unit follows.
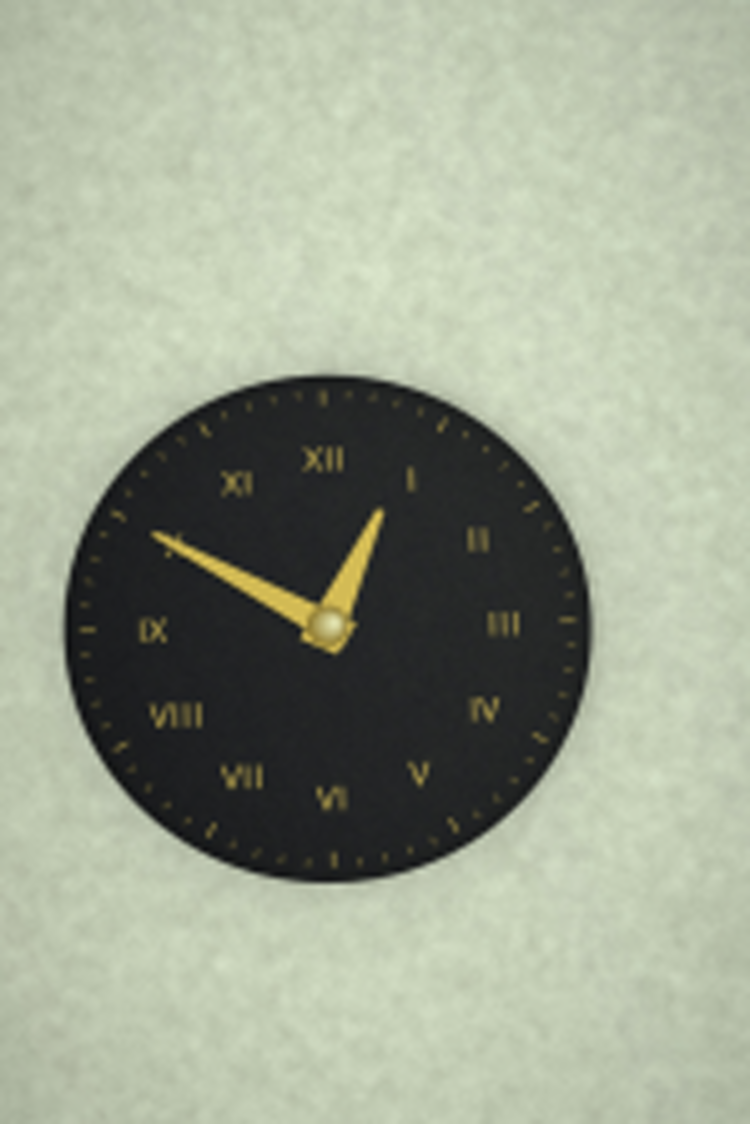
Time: h=12 m=50
